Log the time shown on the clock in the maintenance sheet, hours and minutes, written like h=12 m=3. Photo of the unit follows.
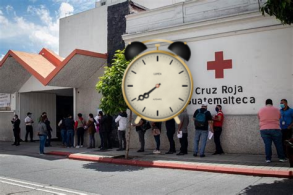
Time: h=7 m=39
